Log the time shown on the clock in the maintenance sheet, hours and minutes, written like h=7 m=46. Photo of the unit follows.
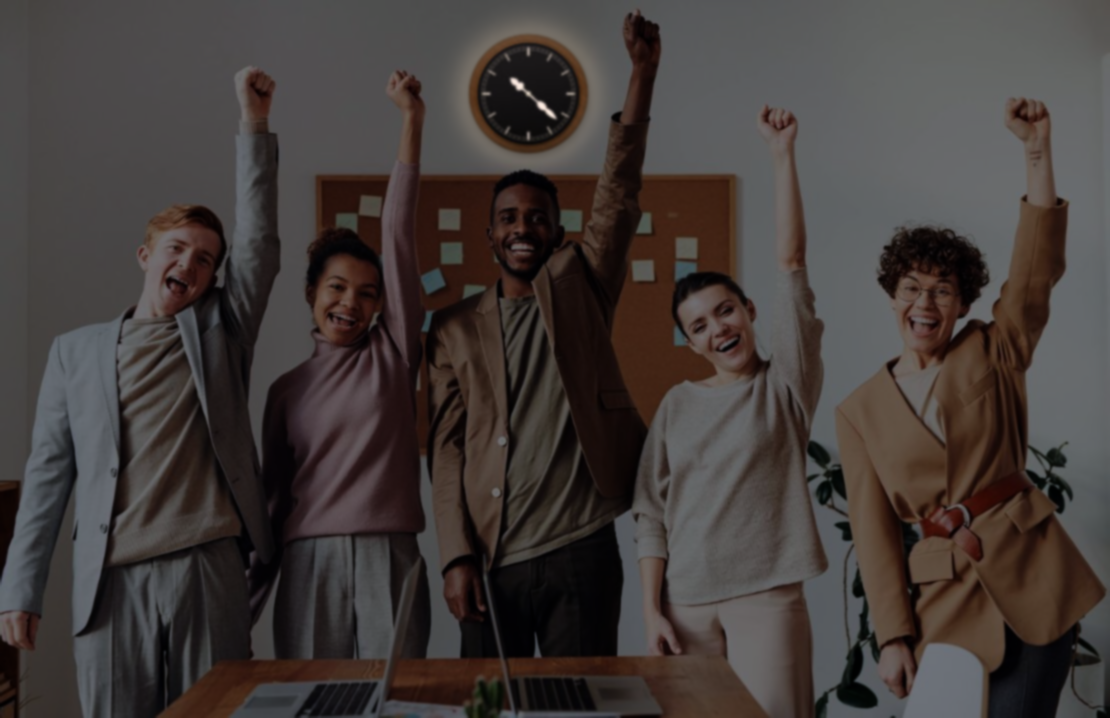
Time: h=10 m=22
